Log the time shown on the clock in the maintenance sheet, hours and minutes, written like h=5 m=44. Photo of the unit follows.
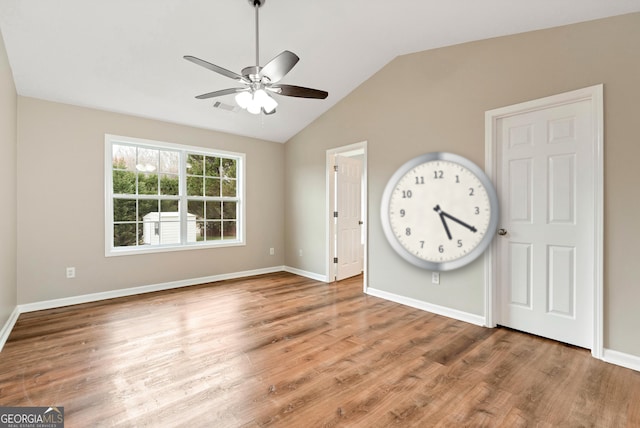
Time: h=5 m=20
